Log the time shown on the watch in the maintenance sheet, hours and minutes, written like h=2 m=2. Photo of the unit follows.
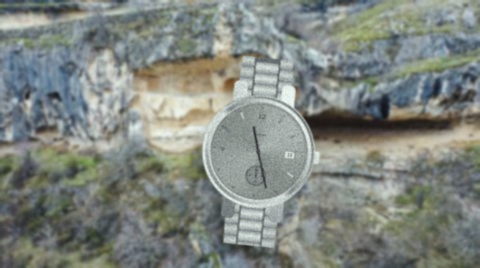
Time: h=11 m=27
